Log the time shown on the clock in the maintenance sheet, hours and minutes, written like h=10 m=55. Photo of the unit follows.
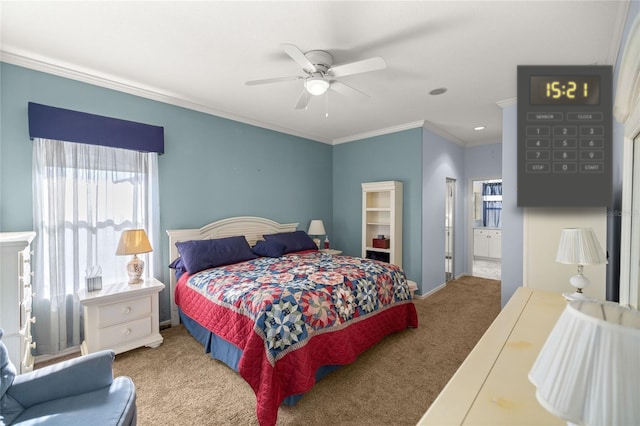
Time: h=15 m=21
